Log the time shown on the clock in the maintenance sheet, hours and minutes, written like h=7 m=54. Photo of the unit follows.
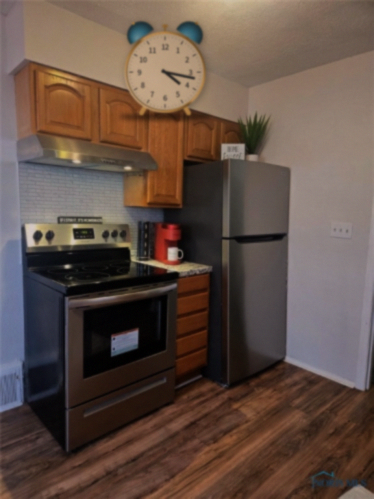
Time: h=4 m=17
